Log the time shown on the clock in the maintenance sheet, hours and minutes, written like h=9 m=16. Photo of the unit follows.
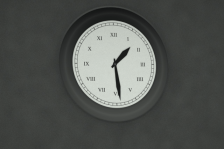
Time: h=1 m=29
